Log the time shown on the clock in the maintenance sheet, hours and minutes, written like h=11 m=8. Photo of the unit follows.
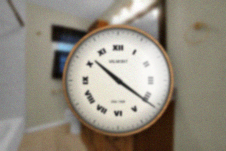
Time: h=10 m=21
